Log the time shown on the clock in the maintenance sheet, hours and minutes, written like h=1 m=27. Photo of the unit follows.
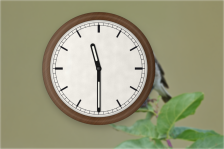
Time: h=11 m=30
